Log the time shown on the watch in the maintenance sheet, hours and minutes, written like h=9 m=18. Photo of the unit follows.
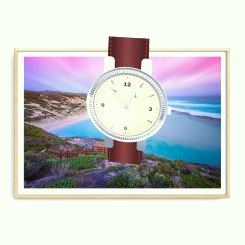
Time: h=12 m=53
